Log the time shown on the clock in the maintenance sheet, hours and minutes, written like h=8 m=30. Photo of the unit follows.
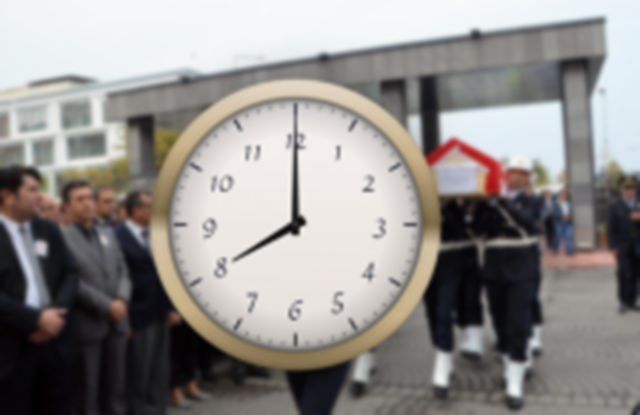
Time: h=8 m=0
